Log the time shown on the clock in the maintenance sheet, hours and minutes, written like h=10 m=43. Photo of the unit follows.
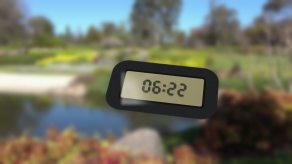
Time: h=6 m=22
